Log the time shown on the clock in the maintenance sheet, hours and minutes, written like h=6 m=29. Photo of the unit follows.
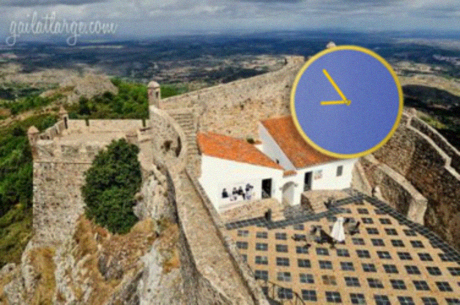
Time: h=8 m=54
